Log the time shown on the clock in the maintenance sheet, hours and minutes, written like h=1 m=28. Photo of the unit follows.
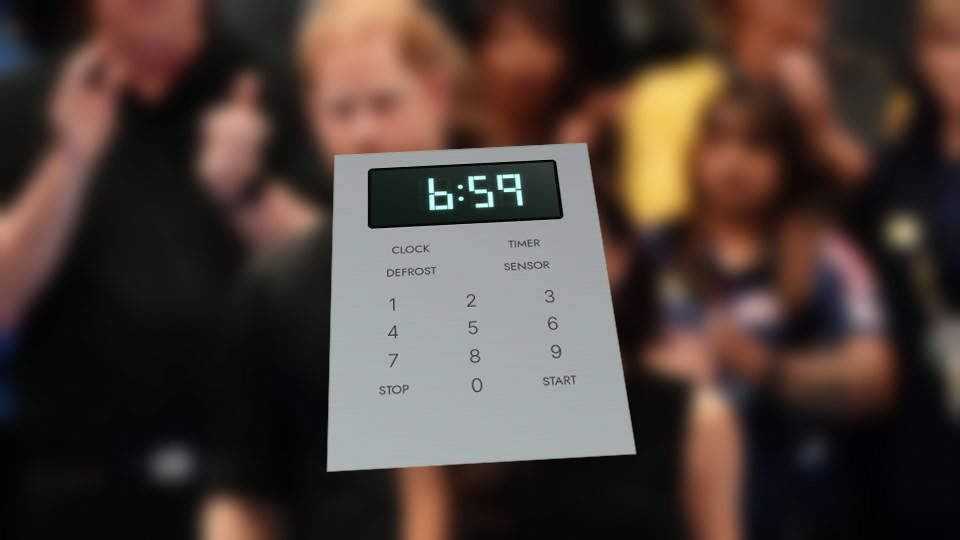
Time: h=6 m=59
